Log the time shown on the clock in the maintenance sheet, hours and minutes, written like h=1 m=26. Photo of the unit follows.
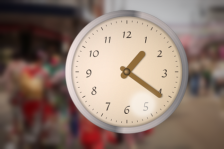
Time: h=1 m=21
